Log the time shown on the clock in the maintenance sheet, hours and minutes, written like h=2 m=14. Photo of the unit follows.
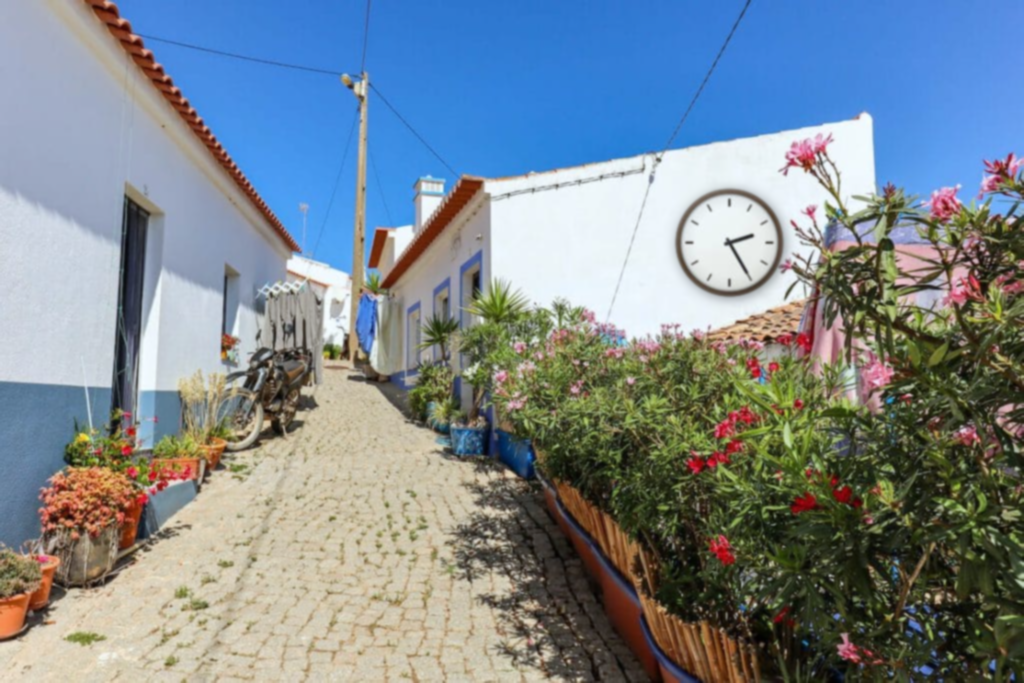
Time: h=2 m=25
